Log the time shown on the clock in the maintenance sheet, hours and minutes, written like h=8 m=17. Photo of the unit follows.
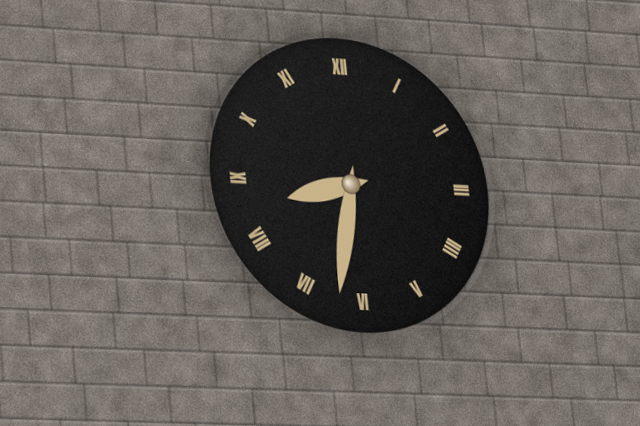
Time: h=8 m=32
